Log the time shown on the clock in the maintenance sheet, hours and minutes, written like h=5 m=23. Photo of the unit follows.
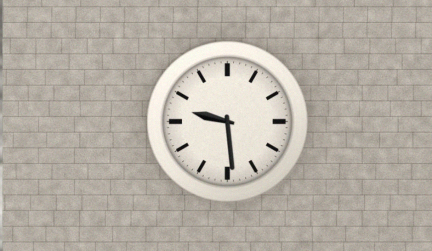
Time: h=9 m=29
